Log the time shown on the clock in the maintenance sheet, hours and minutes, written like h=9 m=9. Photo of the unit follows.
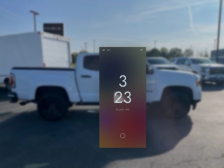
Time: h=3 m=23
